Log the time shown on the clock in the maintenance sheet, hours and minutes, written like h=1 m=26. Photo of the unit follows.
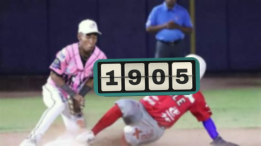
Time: h=19 m=5
